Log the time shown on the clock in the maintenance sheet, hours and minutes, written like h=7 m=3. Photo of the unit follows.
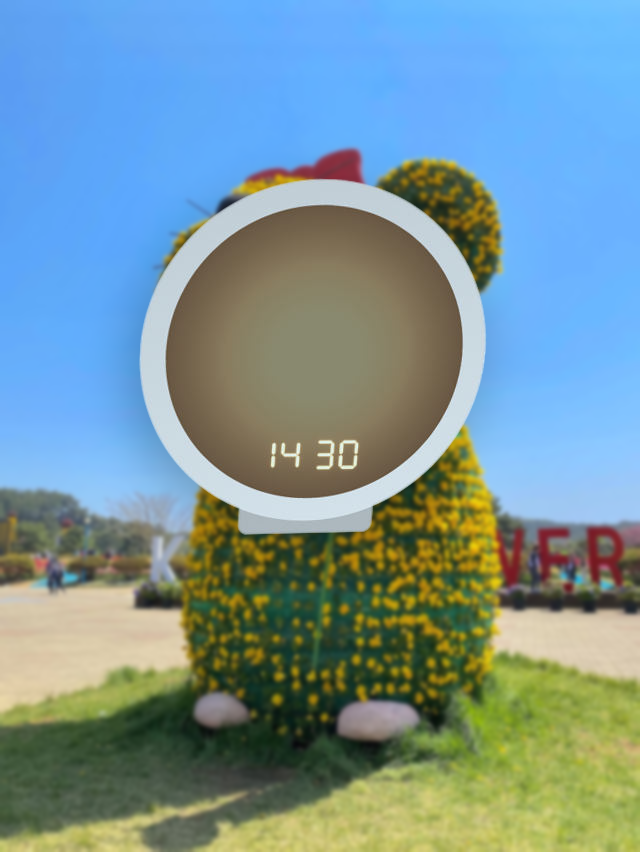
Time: h=14 m=30
